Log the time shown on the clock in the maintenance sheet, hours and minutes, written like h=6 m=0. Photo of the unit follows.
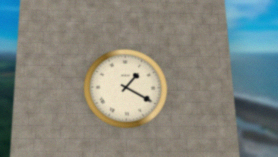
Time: h=1 m=20
